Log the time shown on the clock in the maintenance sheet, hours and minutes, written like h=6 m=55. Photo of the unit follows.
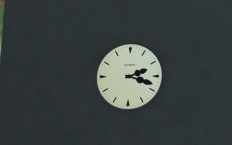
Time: h=2 m=18
